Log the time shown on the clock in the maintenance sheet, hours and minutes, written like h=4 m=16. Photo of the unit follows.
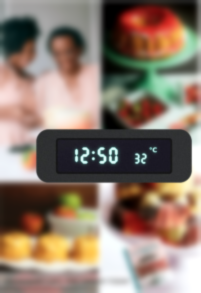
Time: h=12 m=50
